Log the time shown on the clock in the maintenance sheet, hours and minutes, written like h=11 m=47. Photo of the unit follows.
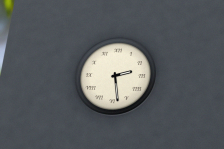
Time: h=2 m=28
